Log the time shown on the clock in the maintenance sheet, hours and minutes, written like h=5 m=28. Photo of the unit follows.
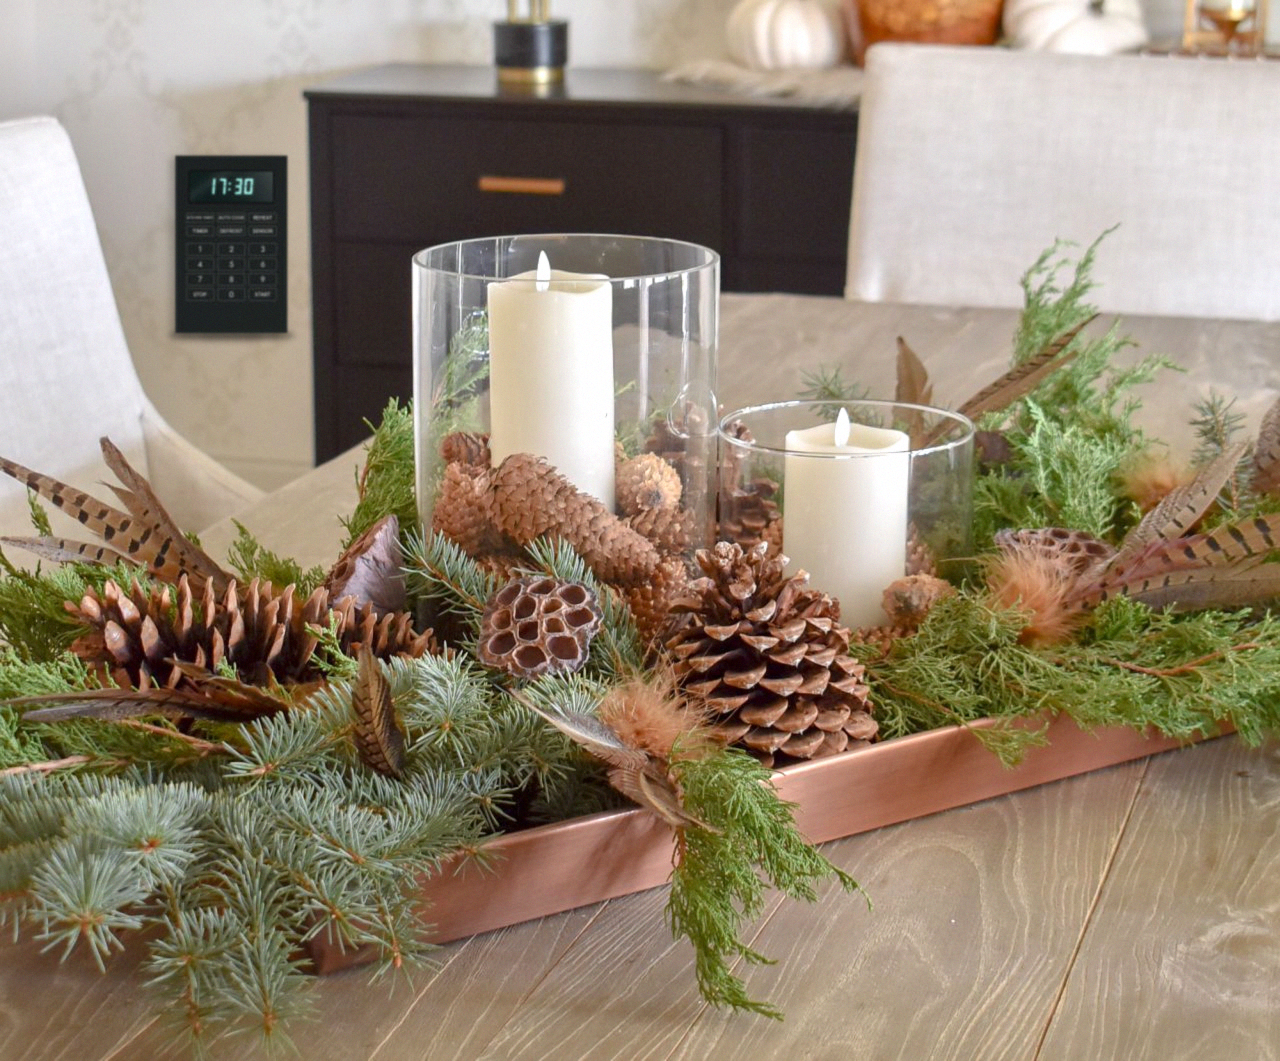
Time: h=17 m=30
